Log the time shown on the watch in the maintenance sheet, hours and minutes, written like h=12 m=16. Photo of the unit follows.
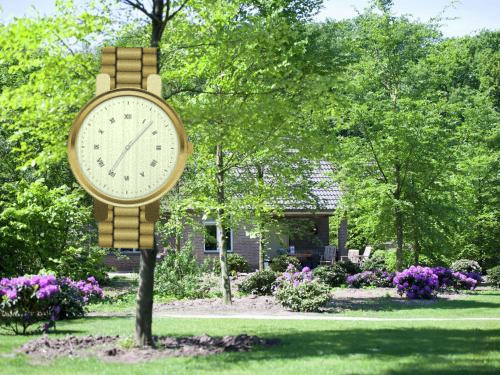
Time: h=7 m=7
